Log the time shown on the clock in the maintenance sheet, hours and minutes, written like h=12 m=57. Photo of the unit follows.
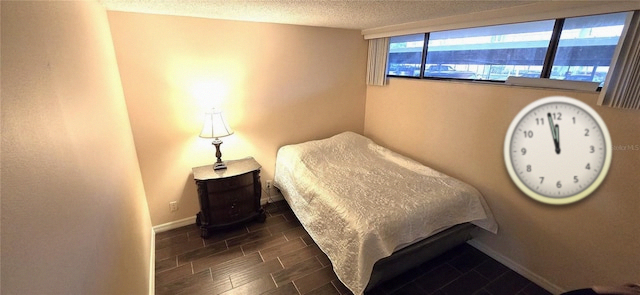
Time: h=11 m=58
